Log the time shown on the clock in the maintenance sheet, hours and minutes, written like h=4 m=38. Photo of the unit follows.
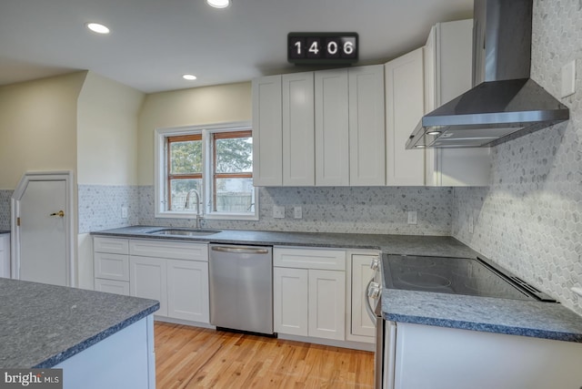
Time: h=14 m=6
